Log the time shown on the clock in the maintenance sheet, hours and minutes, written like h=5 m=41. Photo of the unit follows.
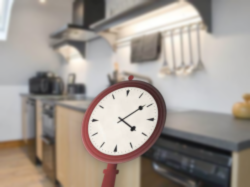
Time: h=4 m=9
